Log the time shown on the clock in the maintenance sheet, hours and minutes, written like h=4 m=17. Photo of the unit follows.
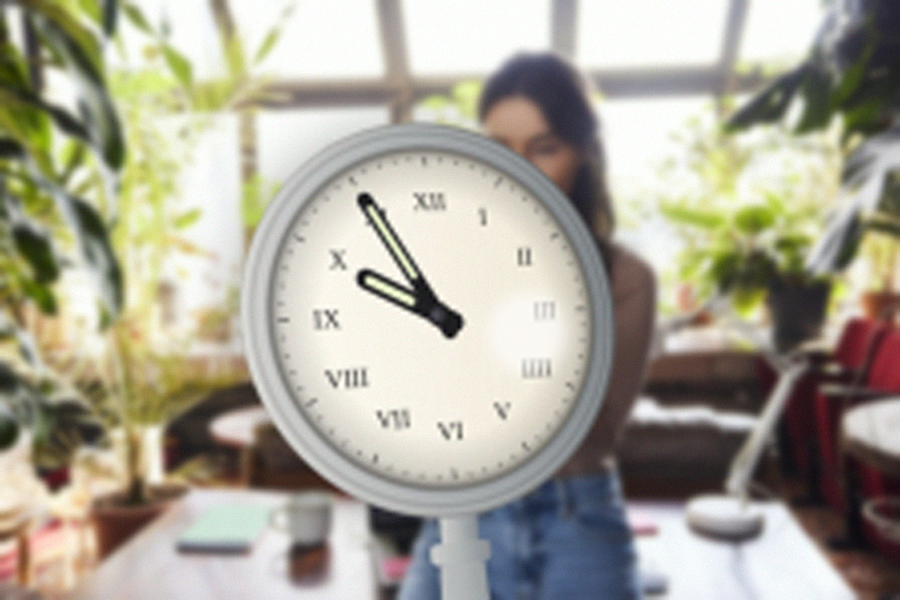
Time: h=9 m=55
